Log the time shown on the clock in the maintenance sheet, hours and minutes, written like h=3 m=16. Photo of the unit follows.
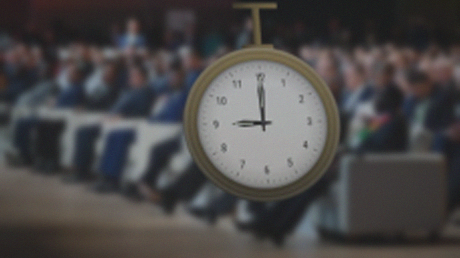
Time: h=9 m=0
